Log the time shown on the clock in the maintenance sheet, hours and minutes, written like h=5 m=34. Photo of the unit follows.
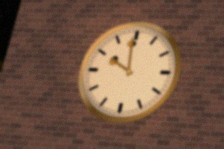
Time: h=9 m=59
